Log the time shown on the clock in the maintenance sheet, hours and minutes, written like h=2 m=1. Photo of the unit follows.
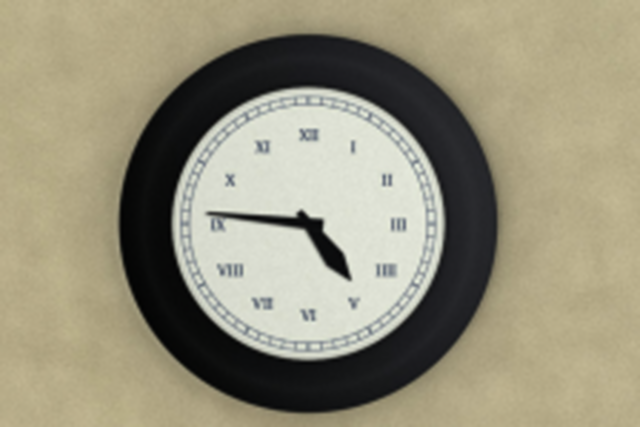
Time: h=4 m=46
